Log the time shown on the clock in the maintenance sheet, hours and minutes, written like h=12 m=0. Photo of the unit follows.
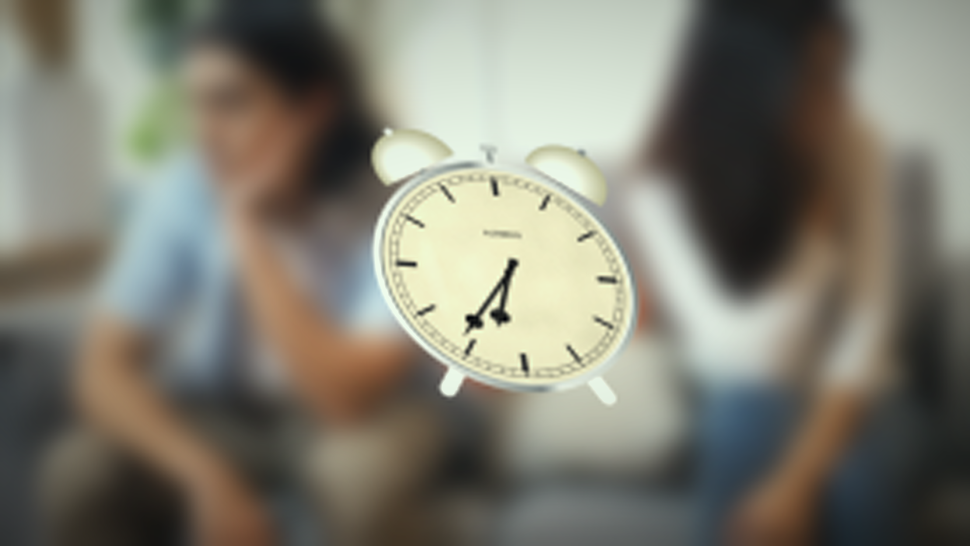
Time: h=6 m=36
